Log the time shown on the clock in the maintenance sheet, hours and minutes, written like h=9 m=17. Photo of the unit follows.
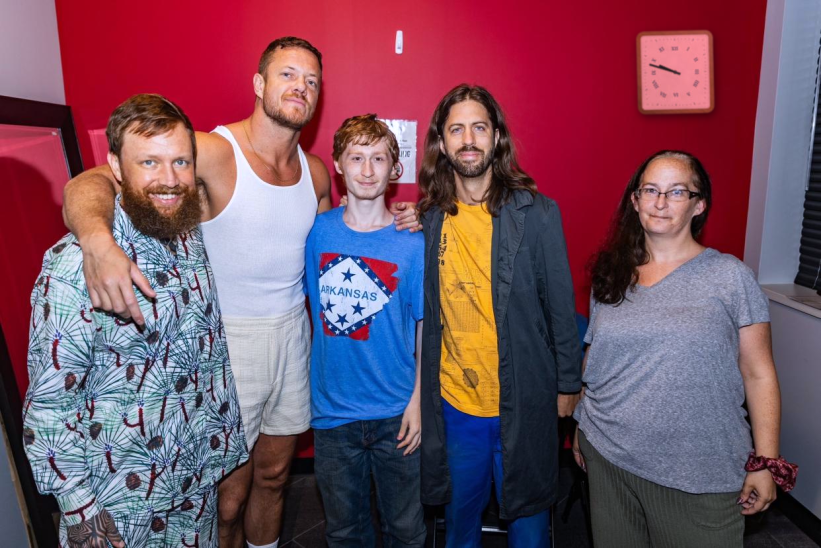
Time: h=9 m=48
